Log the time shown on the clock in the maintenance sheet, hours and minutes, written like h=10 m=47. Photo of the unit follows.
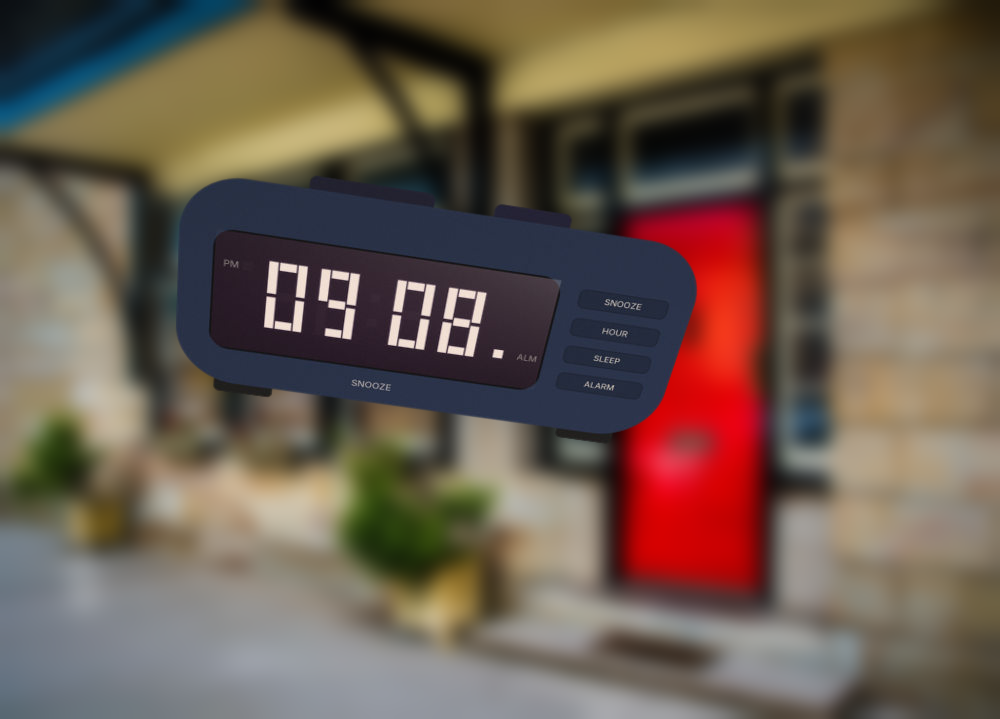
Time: h=9 m=8
